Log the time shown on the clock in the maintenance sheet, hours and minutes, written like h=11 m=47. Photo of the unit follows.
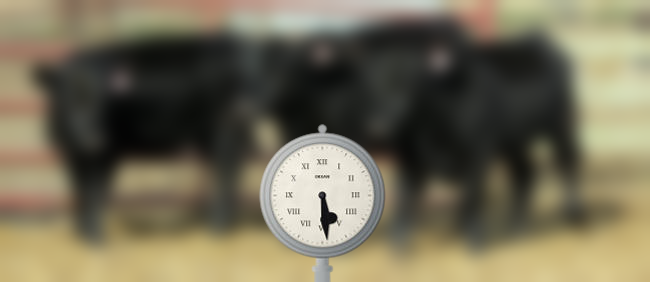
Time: h=5 m=29
